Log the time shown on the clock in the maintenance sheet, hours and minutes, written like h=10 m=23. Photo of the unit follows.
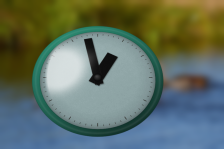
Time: h=12 m=58
